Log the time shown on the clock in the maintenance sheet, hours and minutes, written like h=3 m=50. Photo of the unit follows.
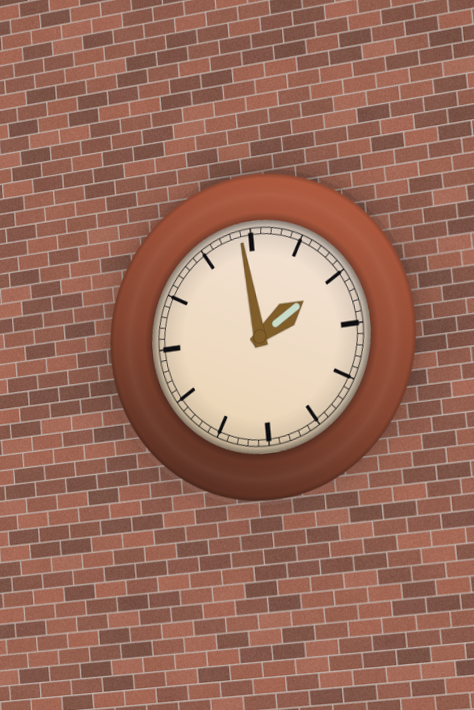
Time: h=1 m=59
